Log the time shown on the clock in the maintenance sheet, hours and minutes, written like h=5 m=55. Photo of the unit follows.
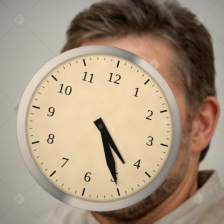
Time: h=4 m=25
